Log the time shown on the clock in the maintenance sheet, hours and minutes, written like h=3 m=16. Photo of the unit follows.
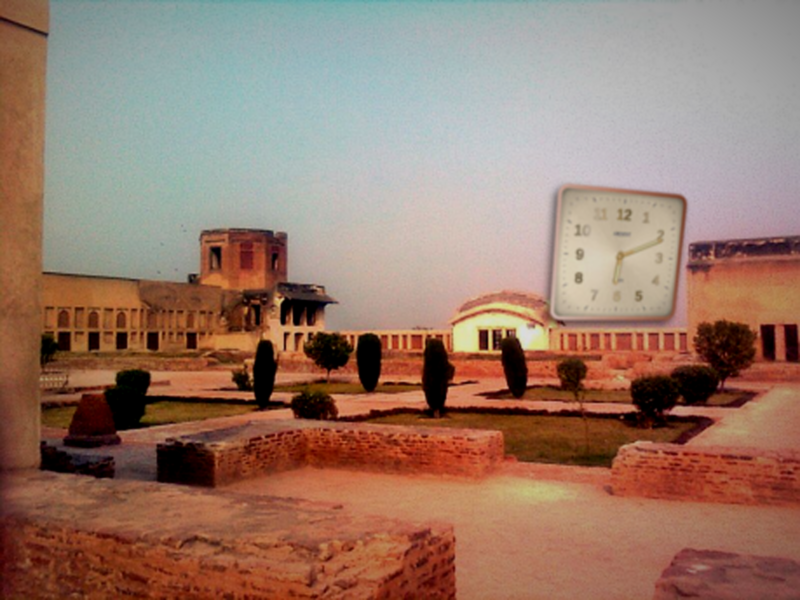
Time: h=6 m=11
